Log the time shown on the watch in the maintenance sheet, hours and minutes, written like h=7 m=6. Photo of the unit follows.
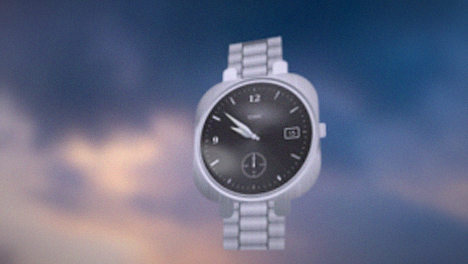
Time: h=9 m=52
